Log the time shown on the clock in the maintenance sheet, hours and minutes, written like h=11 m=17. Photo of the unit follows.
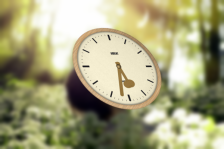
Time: h=5 m=32
